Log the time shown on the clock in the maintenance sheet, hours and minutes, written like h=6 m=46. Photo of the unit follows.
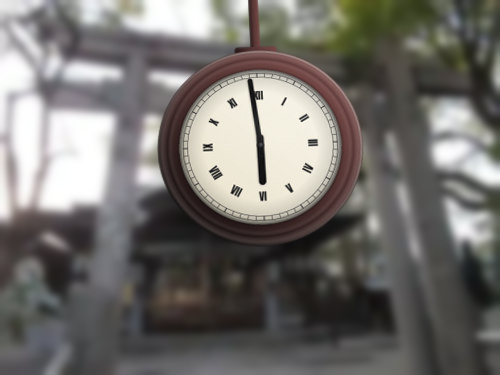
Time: h=5 m=59
